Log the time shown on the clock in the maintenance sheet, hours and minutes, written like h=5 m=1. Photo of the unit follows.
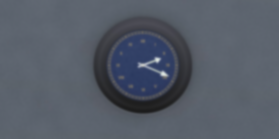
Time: h=2 m=19
